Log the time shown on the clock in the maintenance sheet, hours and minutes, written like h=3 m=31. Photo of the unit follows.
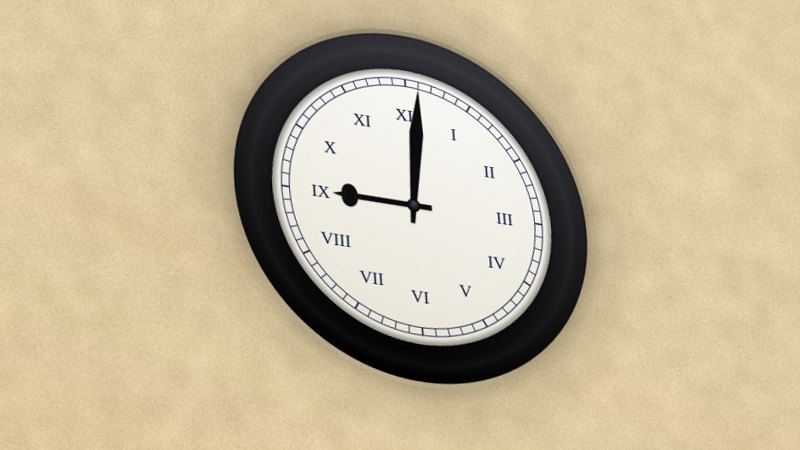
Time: h=9 m=1
